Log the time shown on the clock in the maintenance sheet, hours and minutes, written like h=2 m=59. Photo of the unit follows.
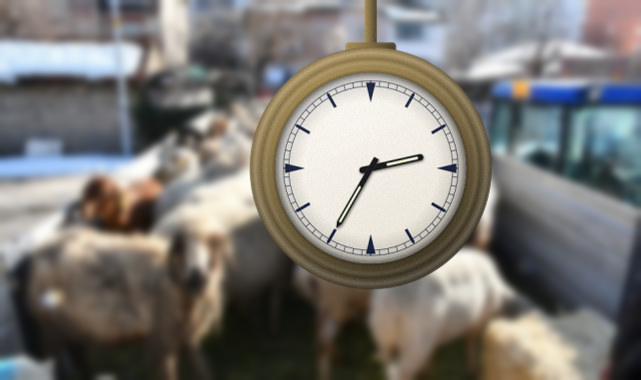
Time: h=2 m=35
